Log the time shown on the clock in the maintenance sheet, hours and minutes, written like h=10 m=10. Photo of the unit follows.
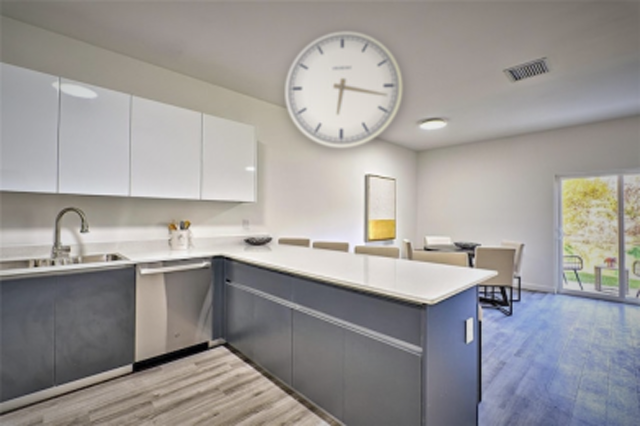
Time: h=6 m=17
